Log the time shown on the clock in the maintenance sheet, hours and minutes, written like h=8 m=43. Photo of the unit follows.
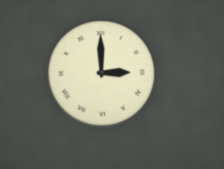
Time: h=3 m=0
